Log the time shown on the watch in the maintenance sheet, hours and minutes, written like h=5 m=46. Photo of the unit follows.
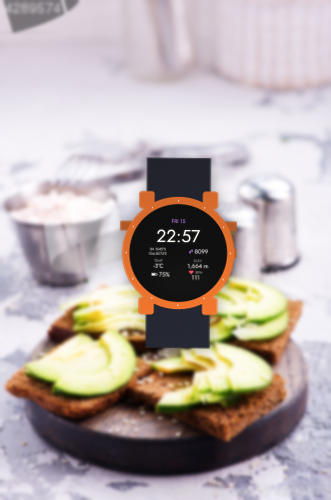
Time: h=22 m=57
